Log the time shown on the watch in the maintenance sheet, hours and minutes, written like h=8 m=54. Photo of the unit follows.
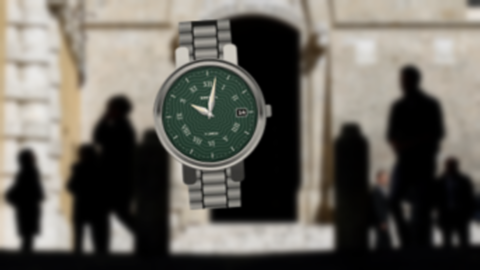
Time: h=10 m=2
